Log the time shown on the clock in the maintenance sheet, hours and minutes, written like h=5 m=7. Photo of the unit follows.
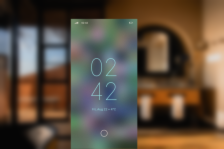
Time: h=2 m=42
